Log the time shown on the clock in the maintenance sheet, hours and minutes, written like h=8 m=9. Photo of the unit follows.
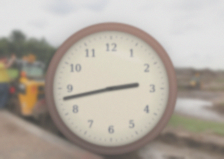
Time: h=2 m=43
